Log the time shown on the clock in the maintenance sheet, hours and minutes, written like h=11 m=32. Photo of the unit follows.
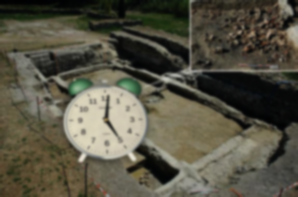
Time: h=5 m=1
